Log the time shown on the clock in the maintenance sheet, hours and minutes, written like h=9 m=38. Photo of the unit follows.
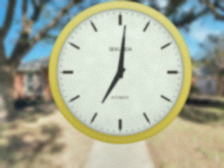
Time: h=7 m=1
